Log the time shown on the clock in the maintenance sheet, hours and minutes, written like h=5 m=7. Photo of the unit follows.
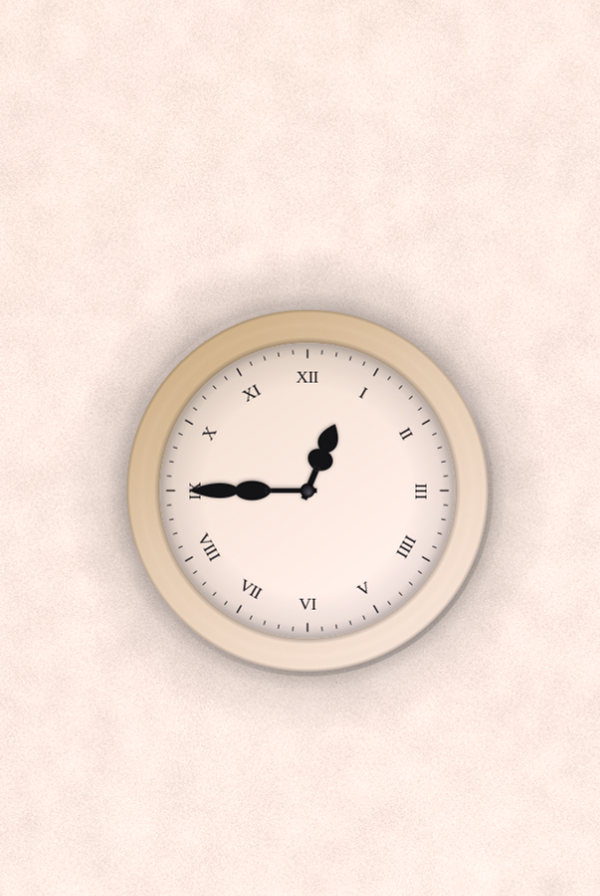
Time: h=12 m=45
